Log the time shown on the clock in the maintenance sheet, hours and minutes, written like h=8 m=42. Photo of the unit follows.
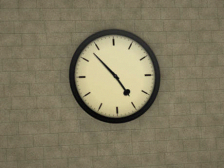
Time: h=4 m=53
